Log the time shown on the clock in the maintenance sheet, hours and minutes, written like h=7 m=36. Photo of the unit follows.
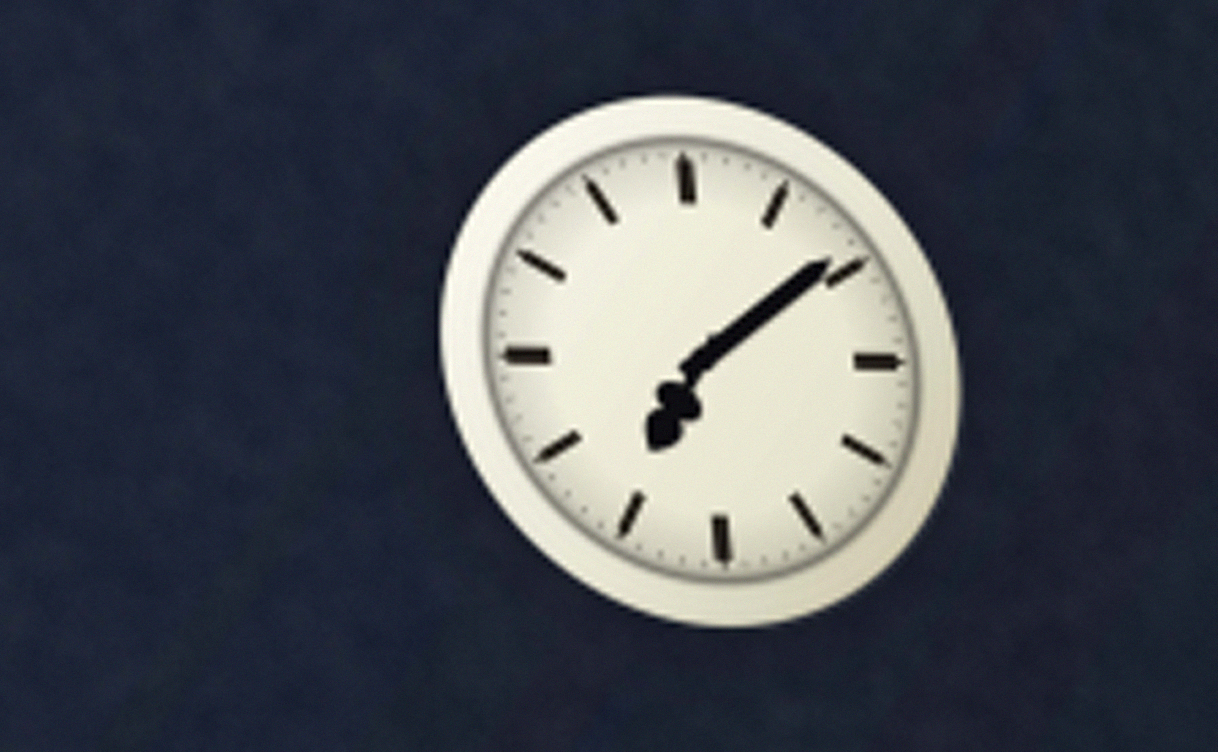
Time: h=7 m=9
